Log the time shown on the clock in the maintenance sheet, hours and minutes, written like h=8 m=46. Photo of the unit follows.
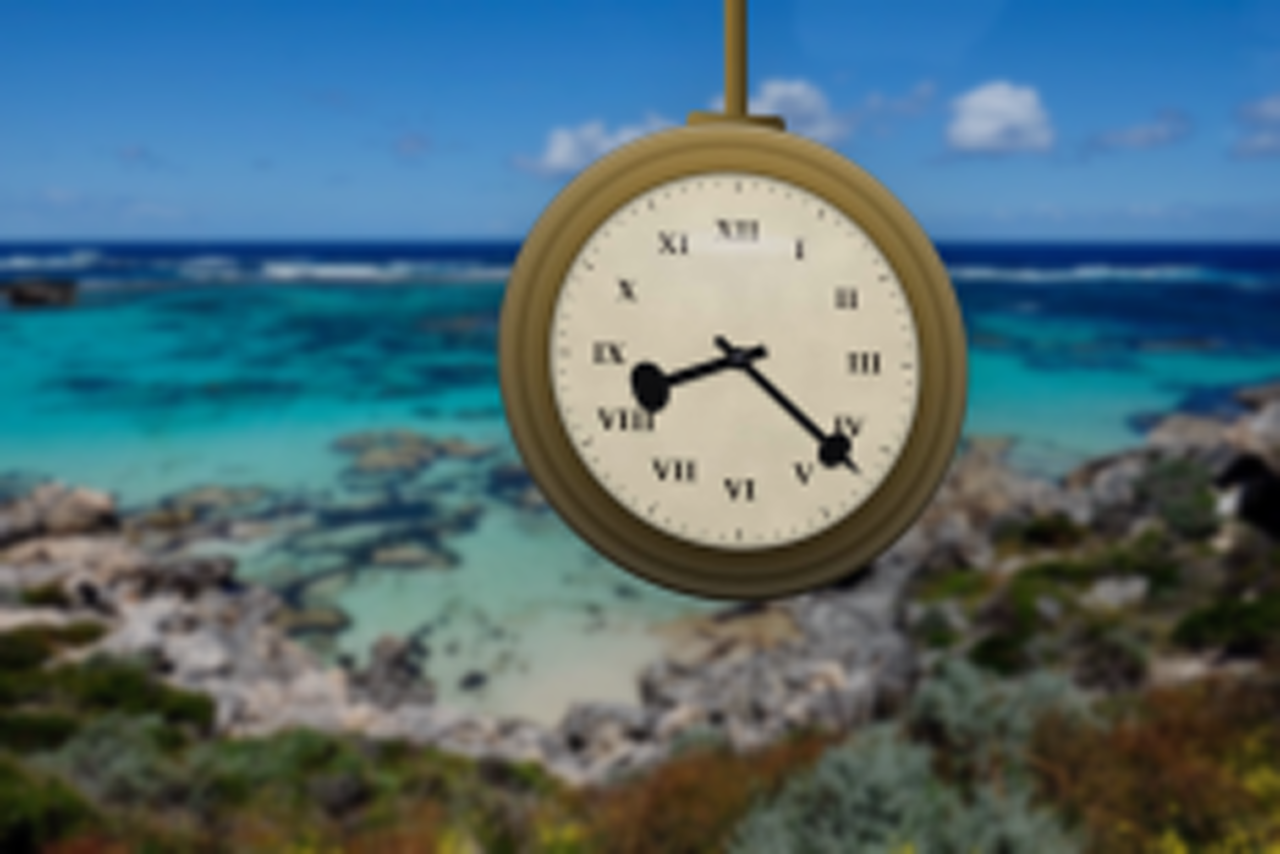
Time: h=8 m=22
